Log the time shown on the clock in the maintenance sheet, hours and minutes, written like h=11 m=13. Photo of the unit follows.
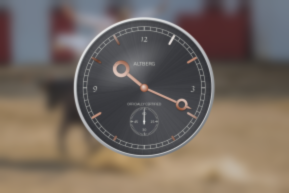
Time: h=10 m=19
